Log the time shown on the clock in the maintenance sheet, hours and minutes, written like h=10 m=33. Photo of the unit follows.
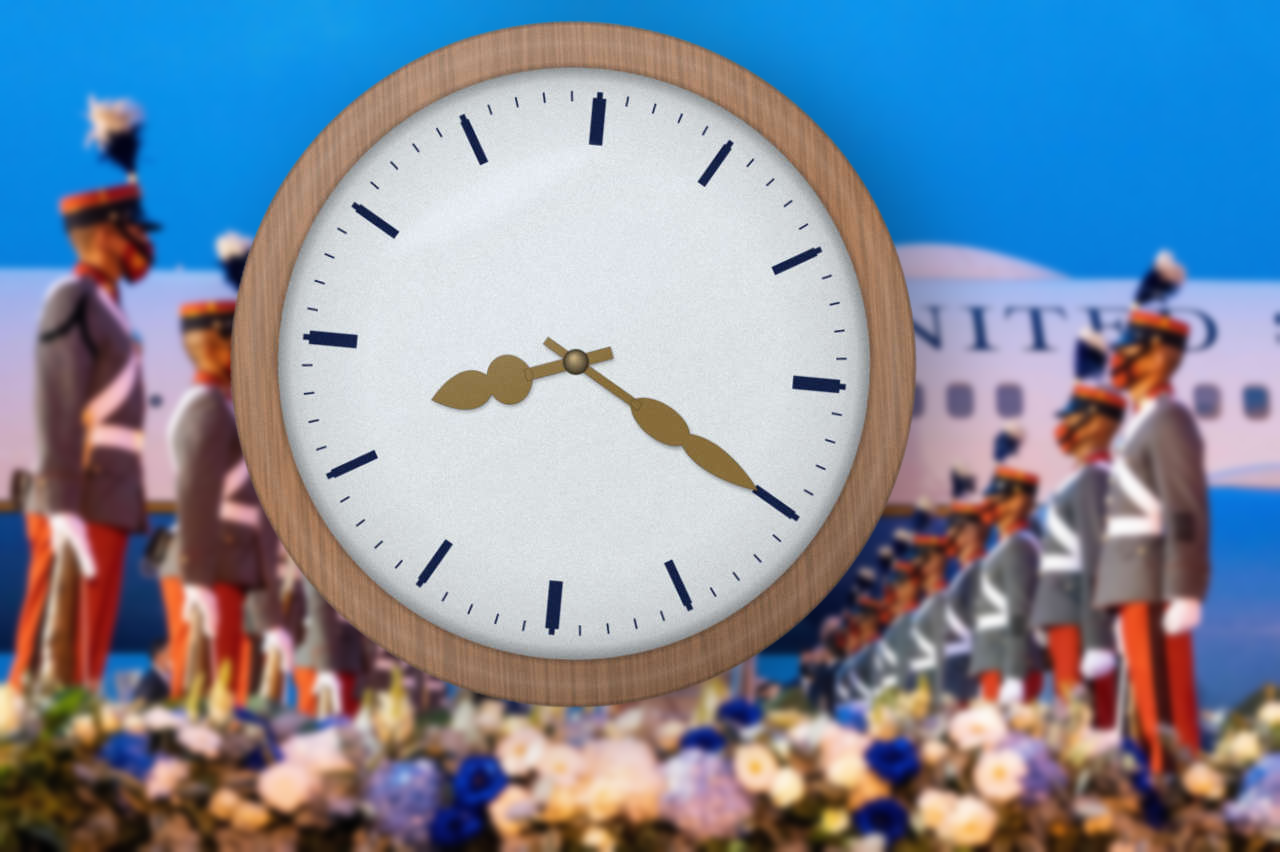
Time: h=8 m=20
